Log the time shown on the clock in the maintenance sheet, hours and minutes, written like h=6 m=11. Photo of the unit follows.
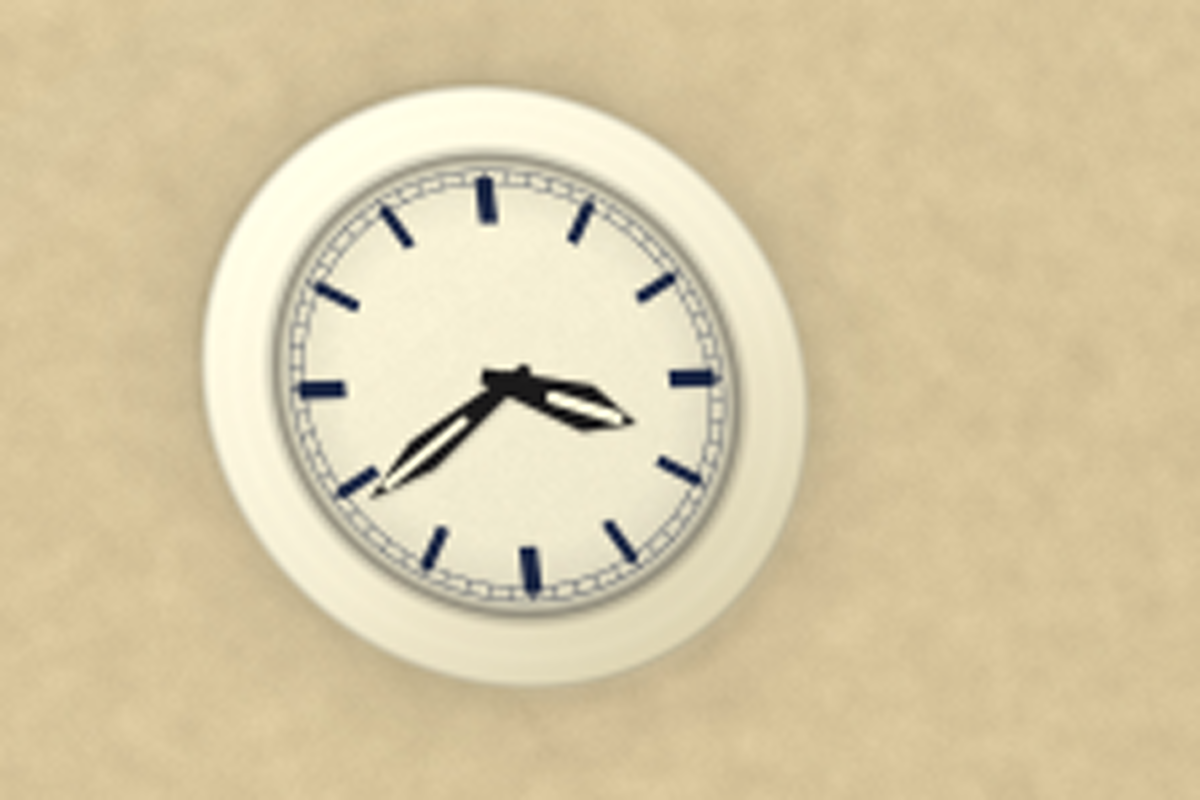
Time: h=3 m=39
